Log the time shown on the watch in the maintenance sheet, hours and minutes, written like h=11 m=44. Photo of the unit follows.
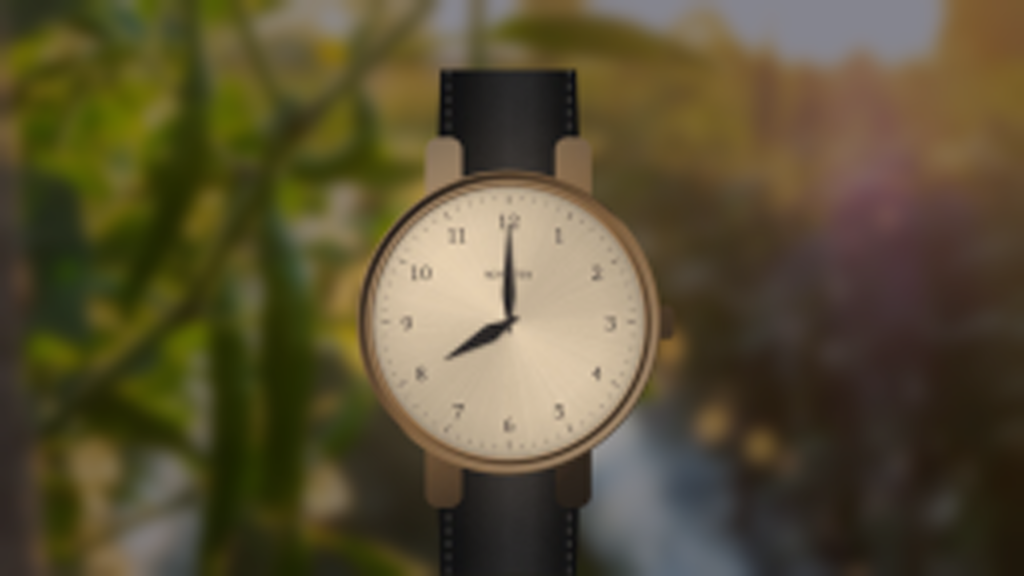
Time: h=8 m=0
